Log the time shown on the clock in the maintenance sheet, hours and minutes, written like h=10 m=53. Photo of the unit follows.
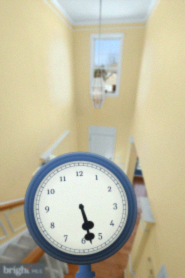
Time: h=5 m=28
